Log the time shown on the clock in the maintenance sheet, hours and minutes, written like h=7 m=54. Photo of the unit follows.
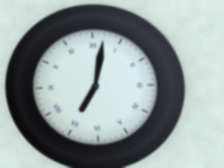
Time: h=7 m=2
